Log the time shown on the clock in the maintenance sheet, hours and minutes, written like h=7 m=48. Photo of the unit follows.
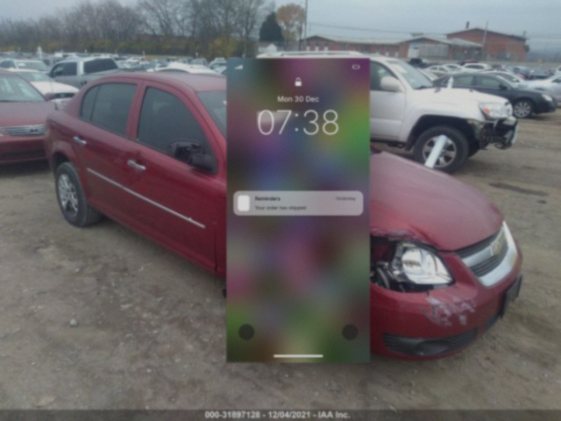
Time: h=7 m=38
